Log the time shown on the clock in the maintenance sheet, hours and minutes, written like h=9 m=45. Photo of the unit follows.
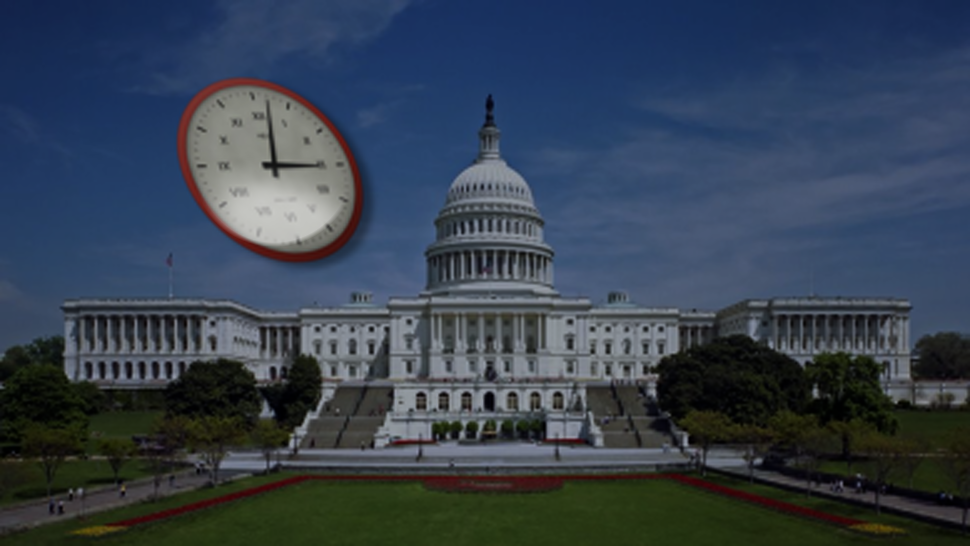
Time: h=3 m=2
